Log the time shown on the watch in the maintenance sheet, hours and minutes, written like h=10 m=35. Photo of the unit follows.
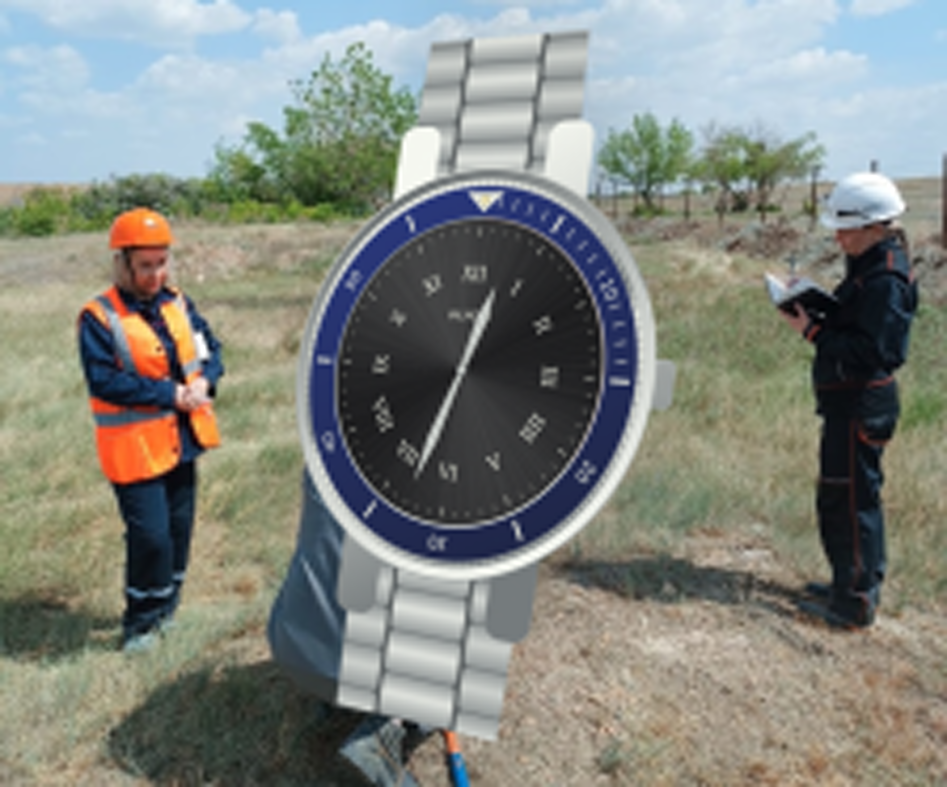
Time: h=12 m=33
